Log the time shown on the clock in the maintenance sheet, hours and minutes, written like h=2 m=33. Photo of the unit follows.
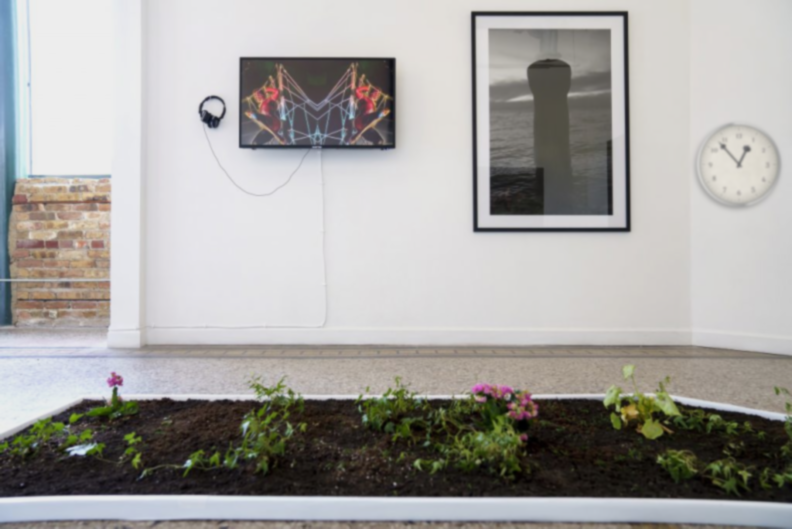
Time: h=12 m=53
